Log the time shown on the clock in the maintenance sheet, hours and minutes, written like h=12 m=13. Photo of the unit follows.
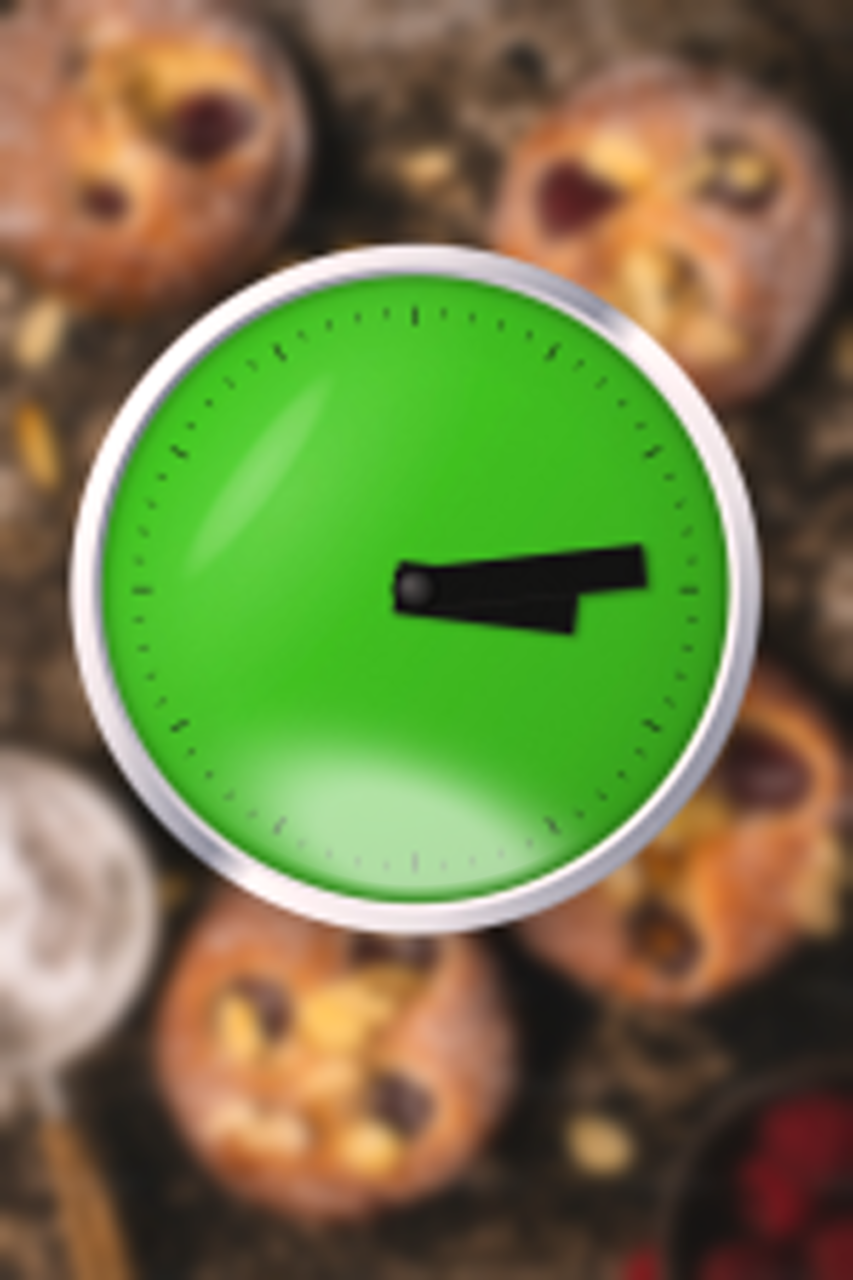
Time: h=3 m=14
